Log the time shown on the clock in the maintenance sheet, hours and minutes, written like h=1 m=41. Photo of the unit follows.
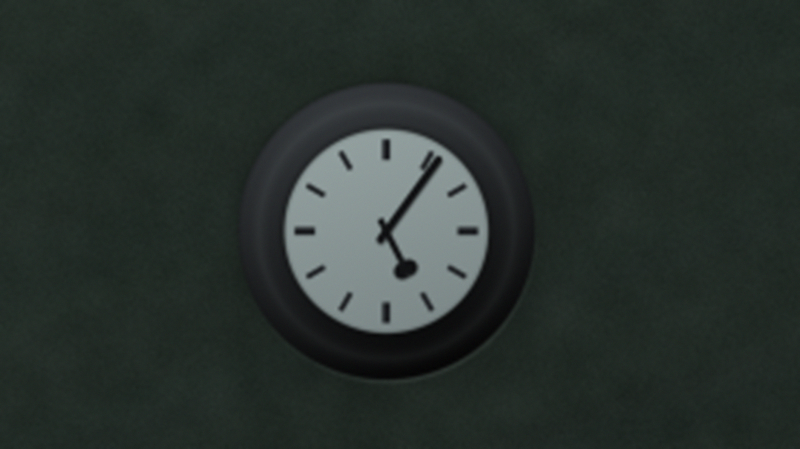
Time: h=5 m=6
